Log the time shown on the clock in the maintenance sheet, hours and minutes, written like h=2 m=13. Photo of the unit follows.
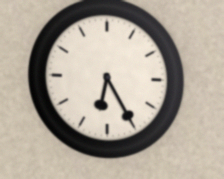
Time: h=6 m=25
